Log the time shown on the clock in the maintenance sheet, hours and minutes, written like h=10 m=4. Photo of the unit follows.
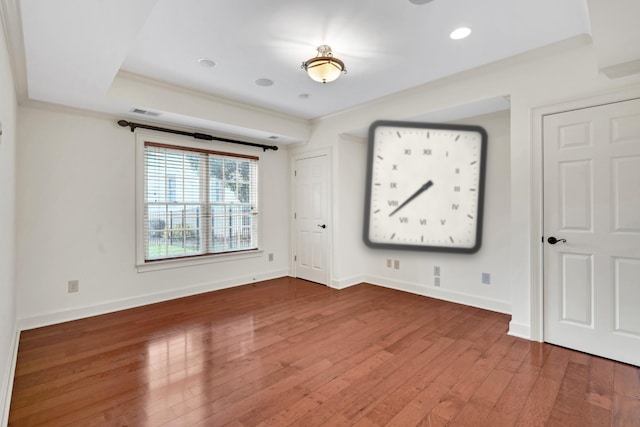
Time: h=7 m=38
